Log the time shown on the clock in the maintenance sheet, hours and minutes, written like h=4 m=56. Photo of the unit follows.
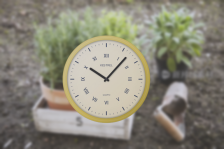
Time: h=10 m=7
